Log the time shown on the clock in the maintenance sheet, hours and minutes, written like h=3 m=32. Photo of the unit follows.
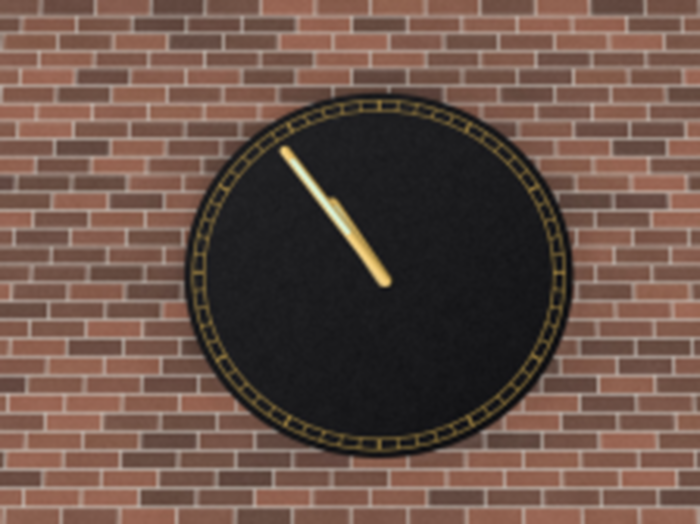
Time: h=10 m=54
